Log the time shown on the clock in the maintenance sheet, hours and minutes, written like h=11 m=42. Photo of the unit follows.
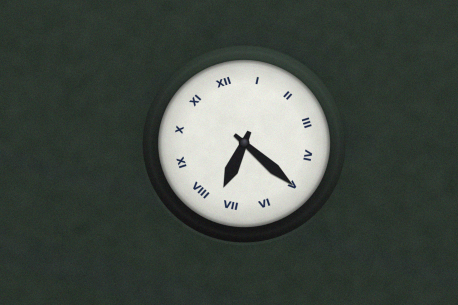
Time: h=7 m=25
